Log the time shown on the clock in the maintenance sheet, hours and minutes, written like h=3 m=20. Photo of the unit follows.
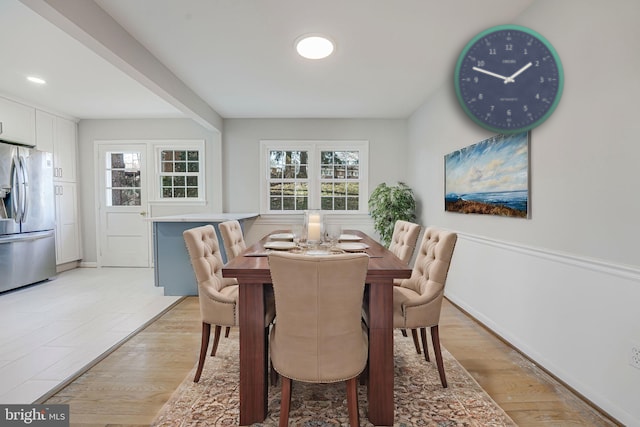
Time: h=1 m=48
